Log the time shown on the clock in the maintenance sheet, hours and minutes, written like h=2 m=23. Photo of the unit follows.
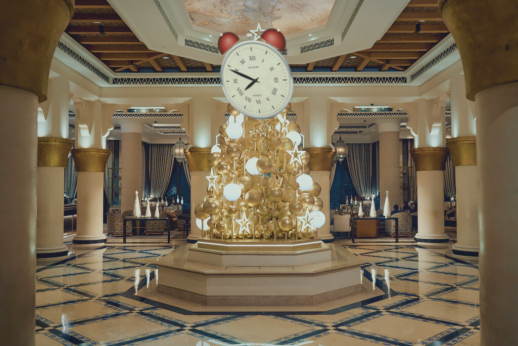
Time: h=7 m=49
